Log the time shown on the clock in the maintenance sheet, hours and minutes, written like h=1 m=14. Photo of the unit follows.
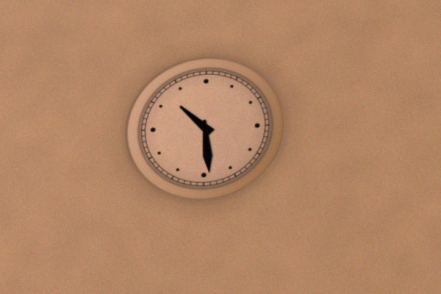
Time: h=10 m=29
